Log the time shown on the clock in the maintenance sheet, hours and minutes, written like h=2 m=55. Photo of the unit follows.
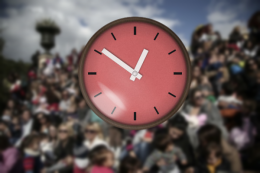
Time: h=12 m=51
